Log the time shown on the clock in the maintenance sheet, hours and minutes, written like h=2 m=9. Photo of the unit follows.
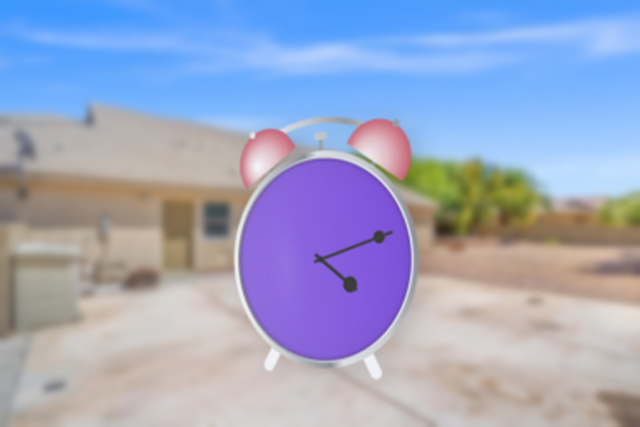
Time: h=4 m=12
